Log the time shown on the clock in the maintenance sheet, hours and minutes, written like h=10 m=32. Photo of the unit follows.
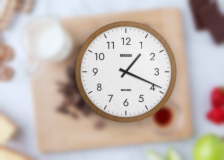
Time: h=1 m=19
